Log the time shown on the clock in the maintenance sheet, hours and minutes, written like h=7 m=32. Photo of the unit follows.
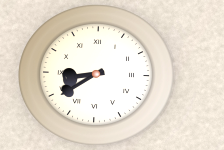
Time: h=8 m=39
